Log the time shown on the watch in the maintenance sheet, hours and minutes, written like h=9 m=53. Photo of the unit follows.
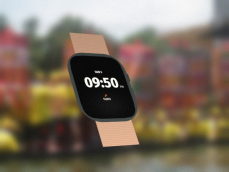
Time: h=9 m=50
